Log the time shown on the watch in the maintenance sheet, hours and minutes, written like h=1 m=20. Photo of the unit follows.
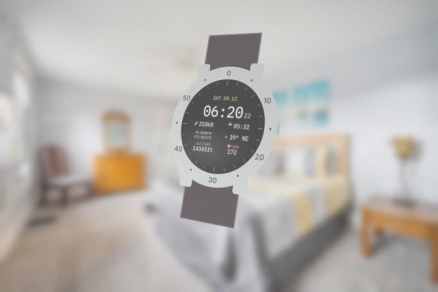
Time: h=6 m=20
